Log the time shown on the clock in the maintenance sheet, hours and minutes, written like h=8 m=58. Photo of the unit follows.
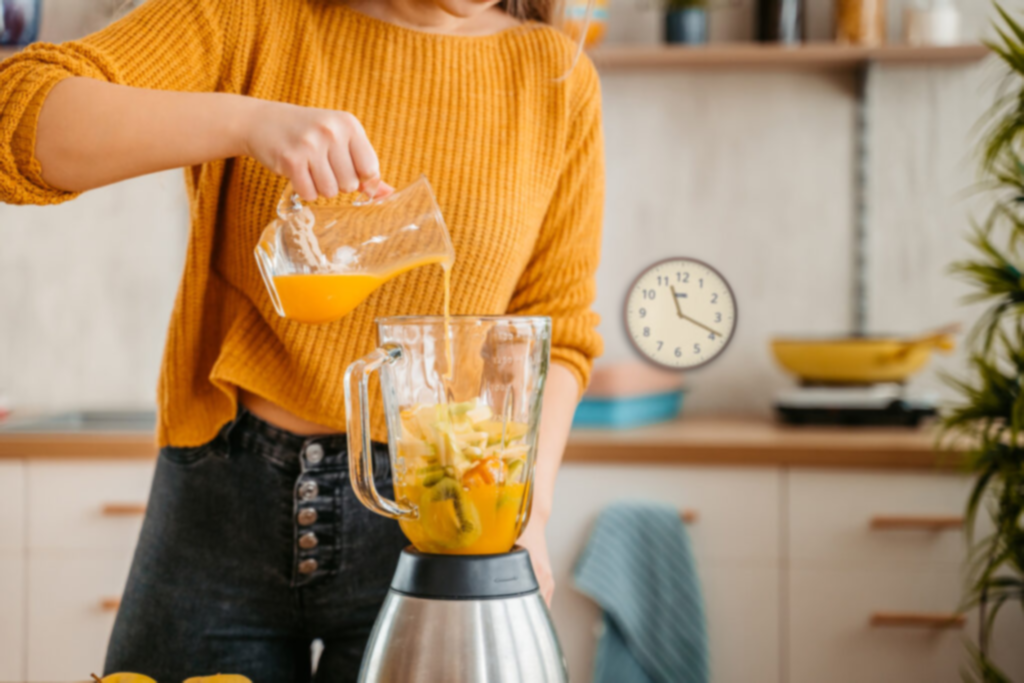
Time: h=11 m=19
